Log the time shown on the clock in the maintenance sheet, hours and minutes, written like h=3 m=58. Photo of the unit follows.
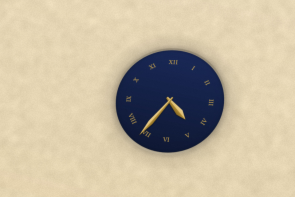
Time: h=4 m=36
